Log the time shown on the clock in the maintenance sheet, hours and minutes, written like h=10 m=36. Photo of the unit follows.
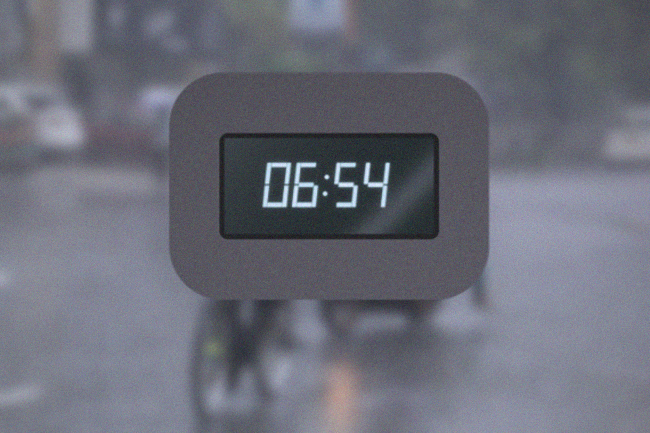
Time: h=6 m=54
